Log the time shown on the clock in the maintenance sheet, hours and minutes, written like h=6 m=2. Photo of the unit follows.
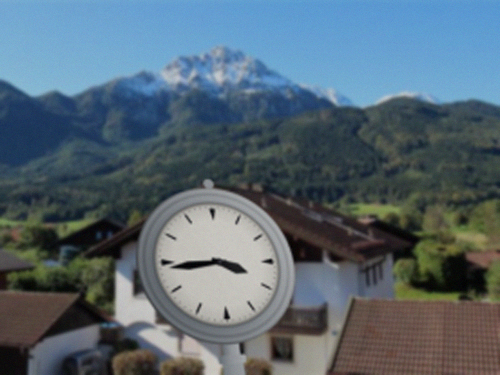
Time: h=3 m=44
